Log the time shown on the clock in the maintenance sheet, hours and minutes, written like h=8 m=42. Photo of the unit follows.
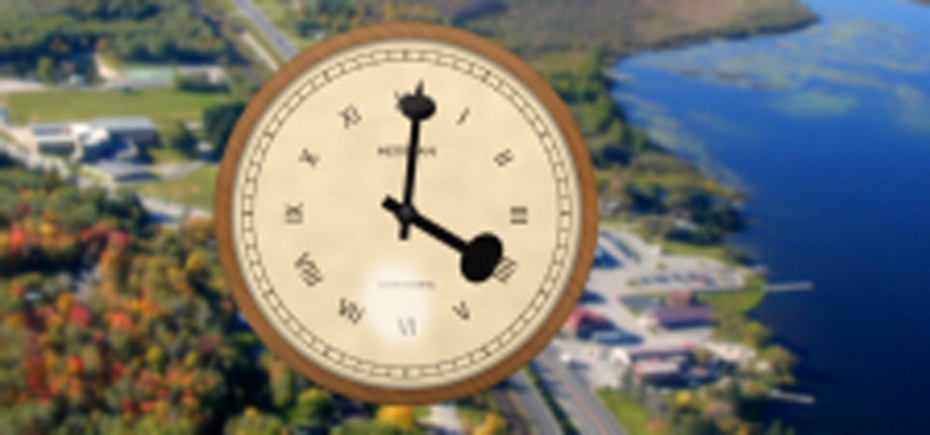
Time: h=4 m=1
